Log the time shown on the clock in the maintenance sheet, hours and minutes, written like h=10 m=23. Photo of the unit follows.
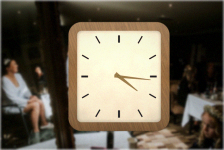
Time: h=4 m=16
